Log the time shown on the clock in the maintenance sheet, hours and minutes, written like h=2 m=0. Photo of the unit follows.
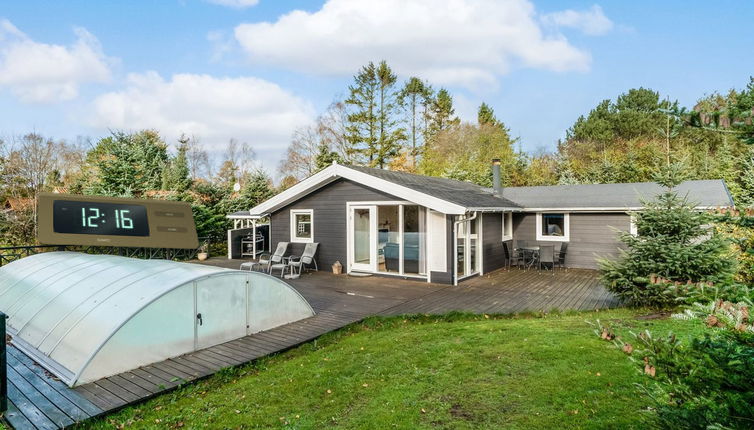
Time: h=12 m=16
